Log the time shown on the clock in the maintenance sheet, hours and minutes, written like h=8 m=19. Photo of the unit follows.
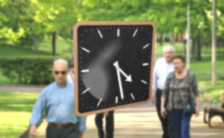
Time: h=4 m=28
